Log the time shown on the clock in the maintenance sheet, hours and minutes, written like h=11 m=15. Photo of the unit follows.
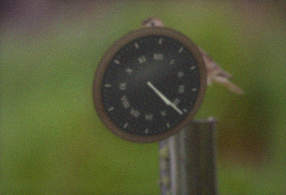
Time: h=4 m=21
